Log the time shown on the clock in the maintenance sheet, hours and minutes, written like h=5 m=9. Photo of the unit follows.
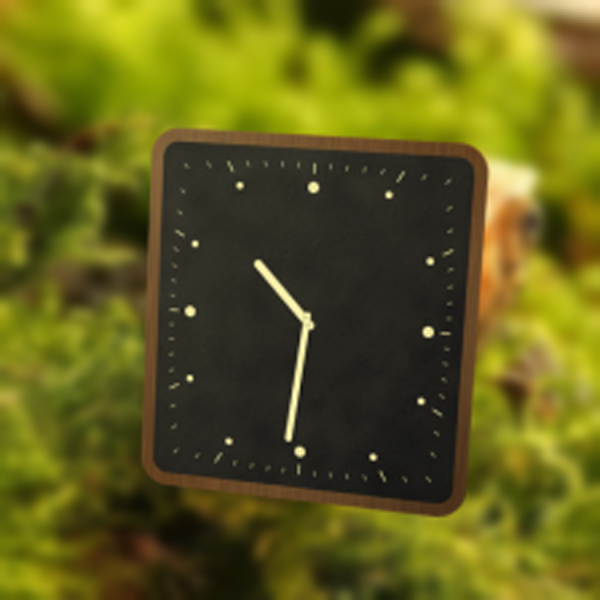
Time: h=10 m=31
